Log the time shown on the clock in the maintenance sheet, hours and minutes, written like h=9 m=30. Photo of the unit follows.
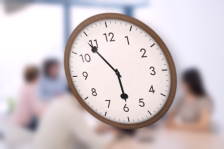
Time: h=5 m=54
